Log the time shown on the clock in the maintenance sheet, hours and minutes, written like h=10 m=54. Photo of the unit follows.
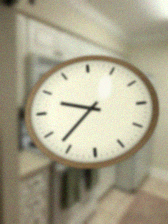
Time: h=9 m=37
